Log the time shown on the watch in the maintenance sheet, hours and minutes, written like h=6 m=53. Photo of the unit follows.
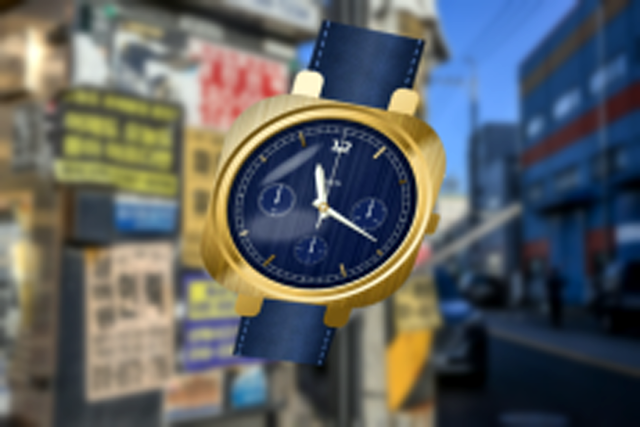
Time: h=11 m=19
